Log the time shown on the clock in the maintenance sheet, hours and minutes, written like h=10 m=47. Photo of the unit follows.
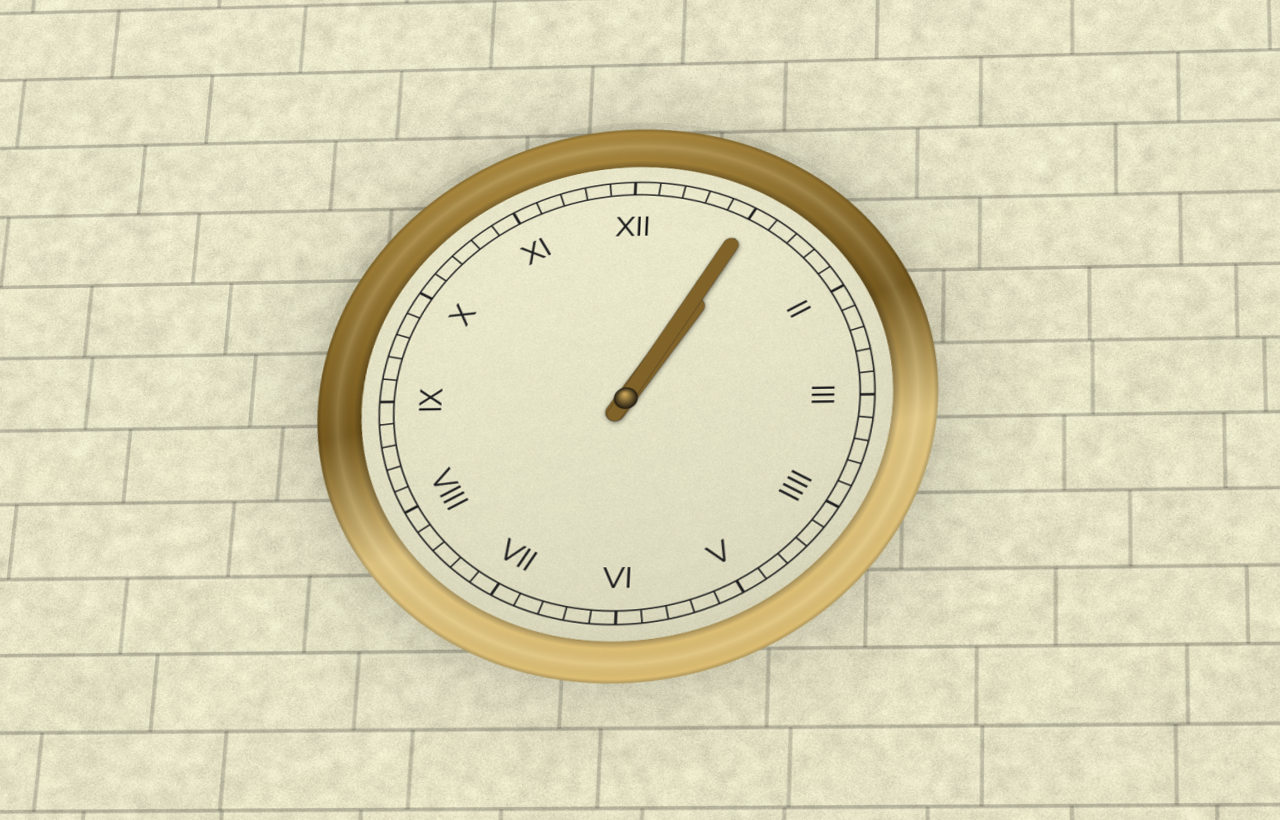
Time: h=1 m=5
